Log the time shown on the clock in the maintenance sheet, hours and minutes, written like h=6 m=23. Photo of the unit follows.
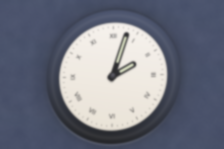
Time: h=2 m=3
